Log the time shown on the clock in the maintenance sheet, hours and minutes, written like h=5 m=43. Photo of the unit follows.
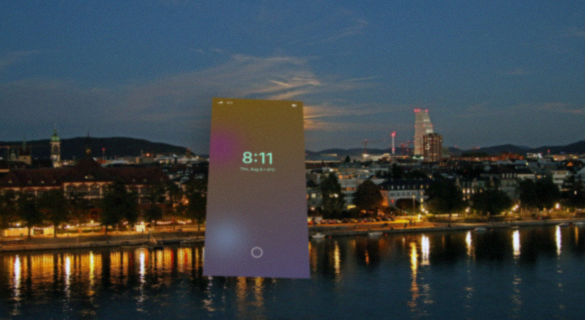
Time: h=8 m=11
